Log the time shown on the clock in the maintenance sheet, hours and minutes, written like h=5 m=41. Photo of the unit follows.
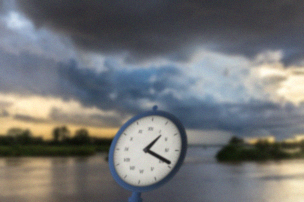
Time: h=1 m=19
